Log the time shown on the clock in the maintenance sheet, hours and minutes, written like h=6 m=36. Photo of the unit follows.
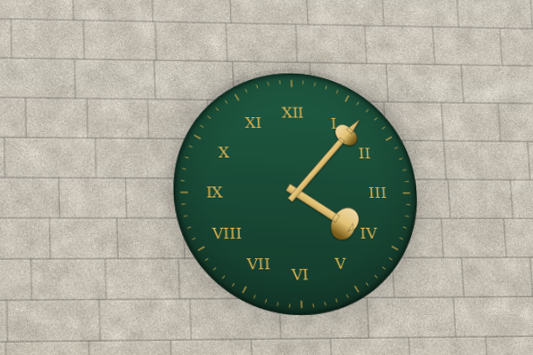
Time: h=4 m=7
